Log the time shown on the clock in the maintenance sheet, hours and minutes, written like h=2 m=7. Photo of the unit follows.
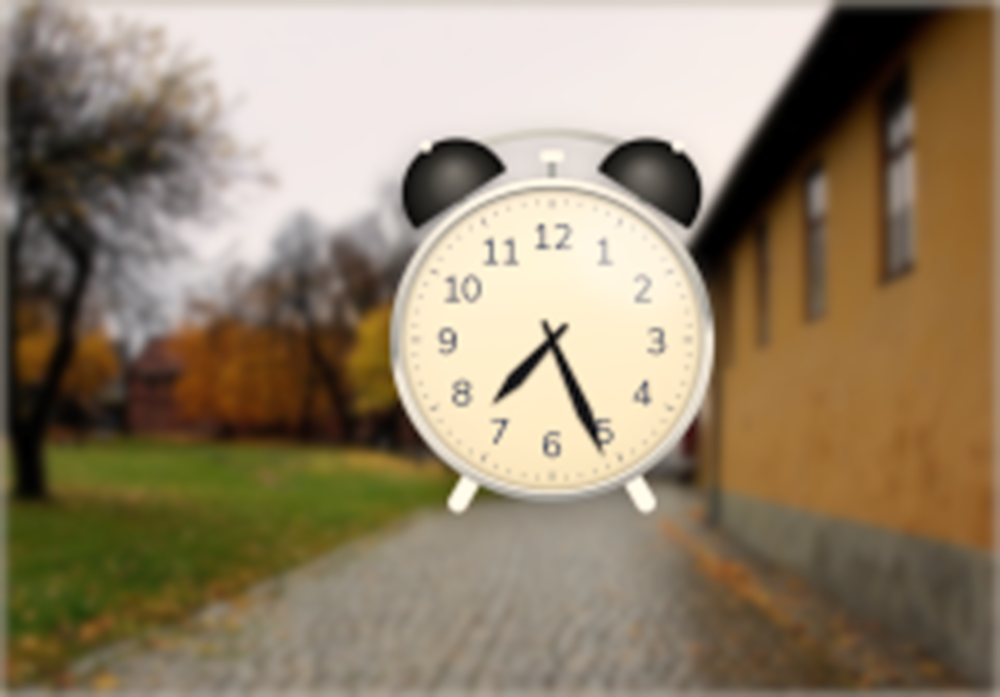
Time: h=7 m=26
